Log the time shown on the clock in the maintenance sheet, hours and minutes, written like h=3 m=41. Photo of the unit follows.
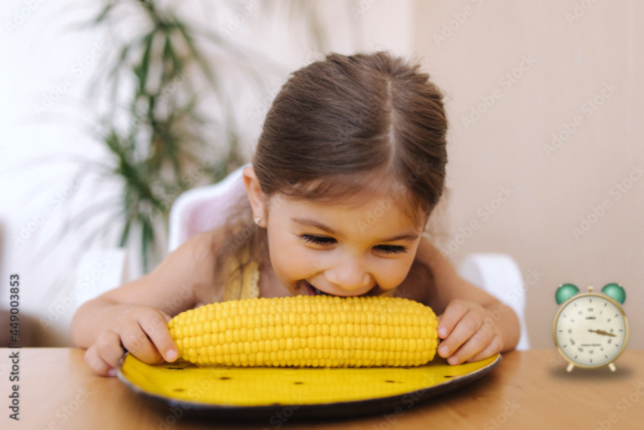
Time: h=3 m=17
